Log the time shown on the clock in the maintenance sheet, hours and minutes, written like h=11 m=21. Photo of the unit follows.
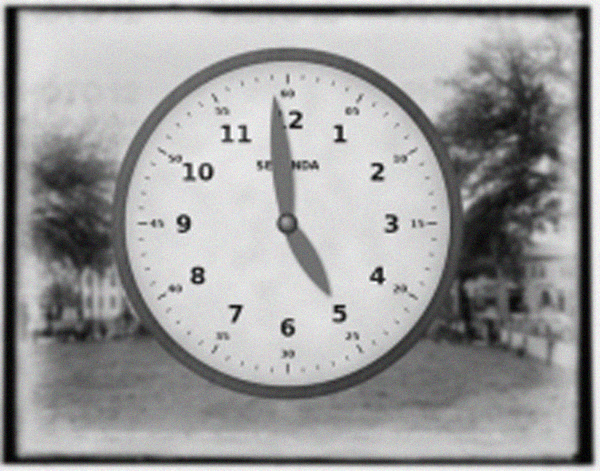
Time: h=4 m=59
